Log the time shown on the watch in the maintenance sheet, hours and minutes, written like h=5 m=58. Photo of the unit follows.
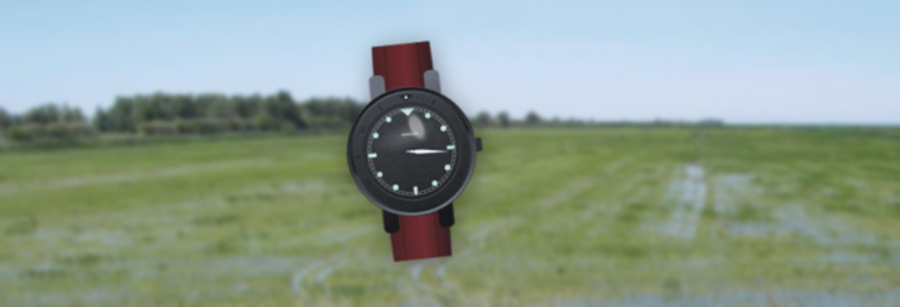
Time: h=3 m=16
